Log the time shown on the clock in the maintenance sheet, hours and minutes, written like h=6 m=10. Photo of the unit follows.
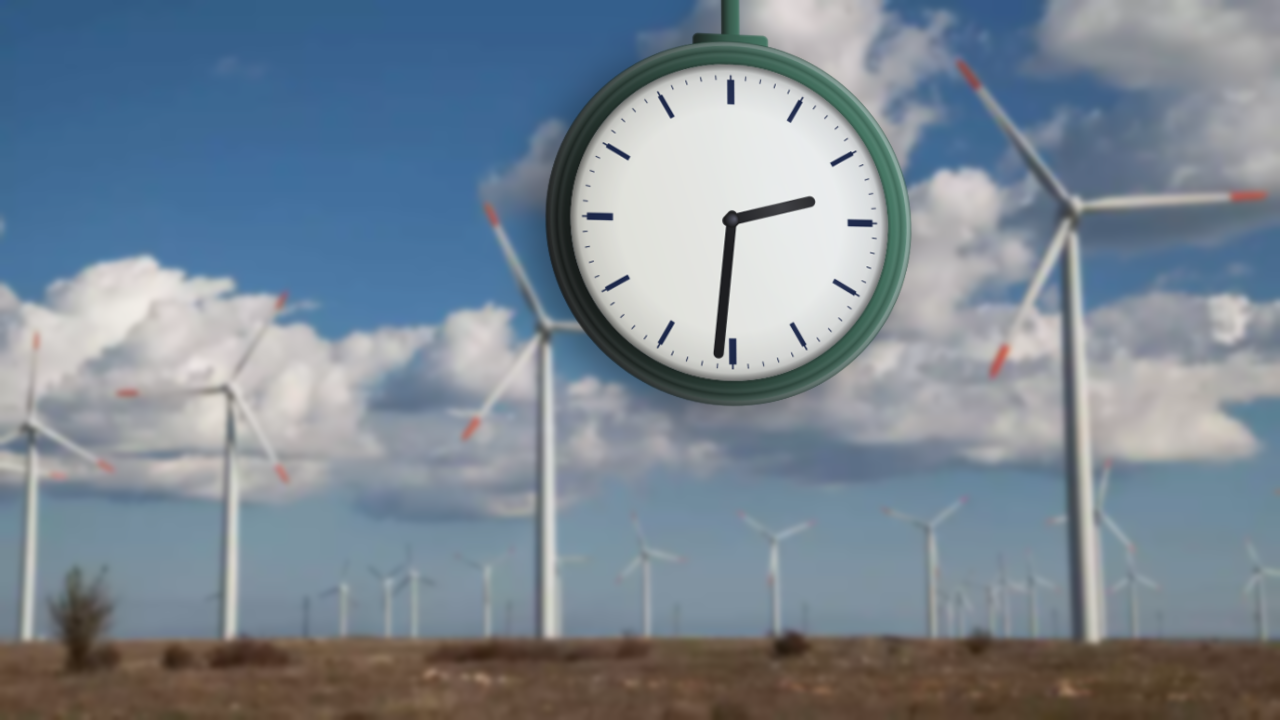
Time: h=2 m=31
